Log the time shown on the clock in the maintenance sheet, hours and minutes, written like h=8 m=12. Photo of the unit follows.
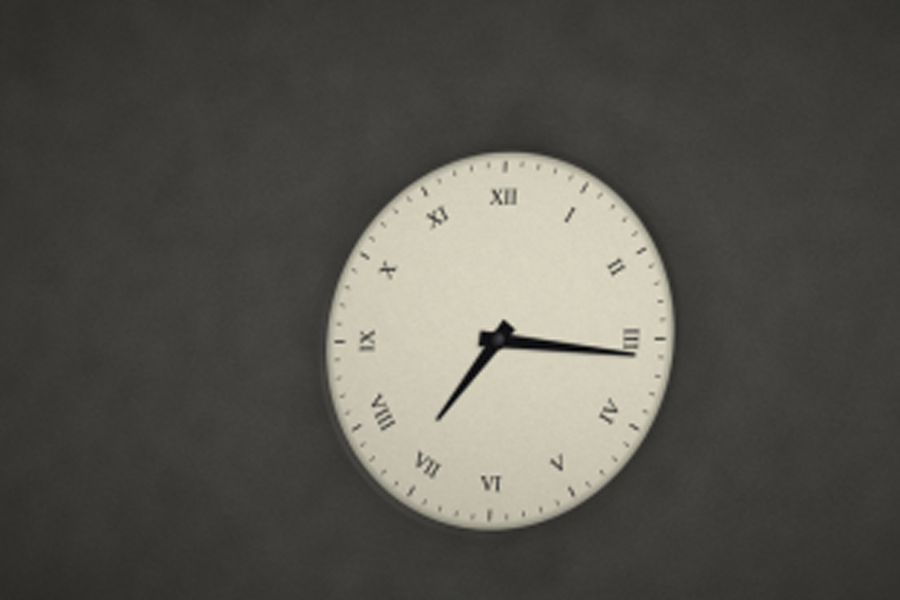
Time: h=7 m=16
